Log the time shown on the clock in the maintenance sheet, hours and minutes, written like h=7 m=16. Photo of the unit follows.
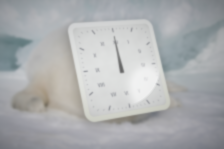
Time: h=12 m=0
